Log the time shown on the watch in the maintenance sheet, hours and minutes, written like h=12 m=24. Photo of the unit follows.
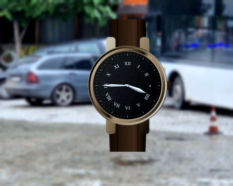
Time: h=3 m=45
